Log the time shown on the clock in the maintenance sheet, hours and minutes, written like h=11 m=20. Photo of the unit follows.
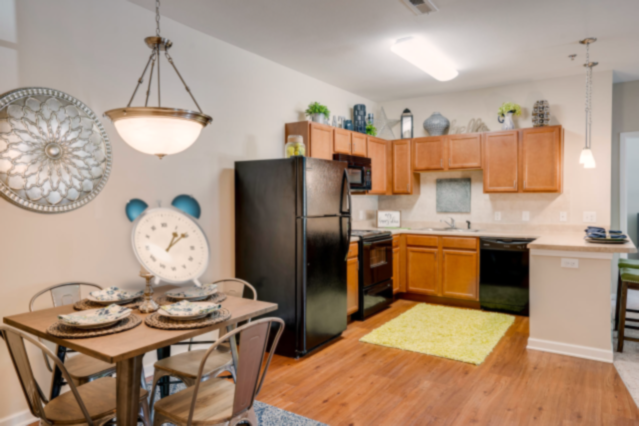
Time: h=1 m=9
